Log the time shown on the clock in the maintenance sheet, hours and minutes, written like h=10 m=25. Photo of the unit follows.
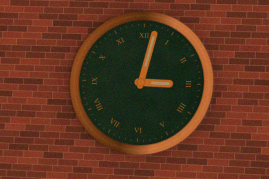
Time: h=3 m=2
